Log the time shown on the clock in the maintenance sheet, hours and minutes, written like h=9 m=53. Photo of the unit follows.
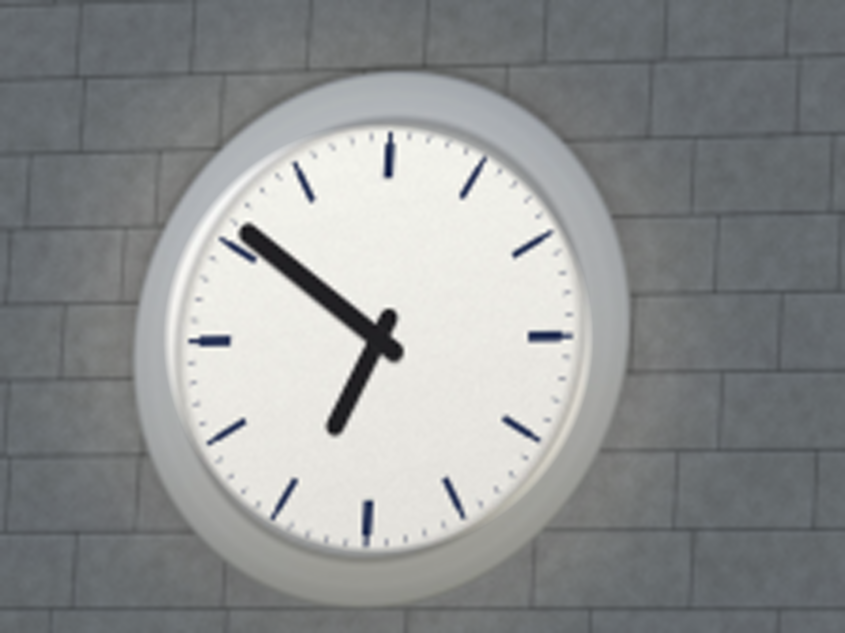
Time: h=6 m=51
